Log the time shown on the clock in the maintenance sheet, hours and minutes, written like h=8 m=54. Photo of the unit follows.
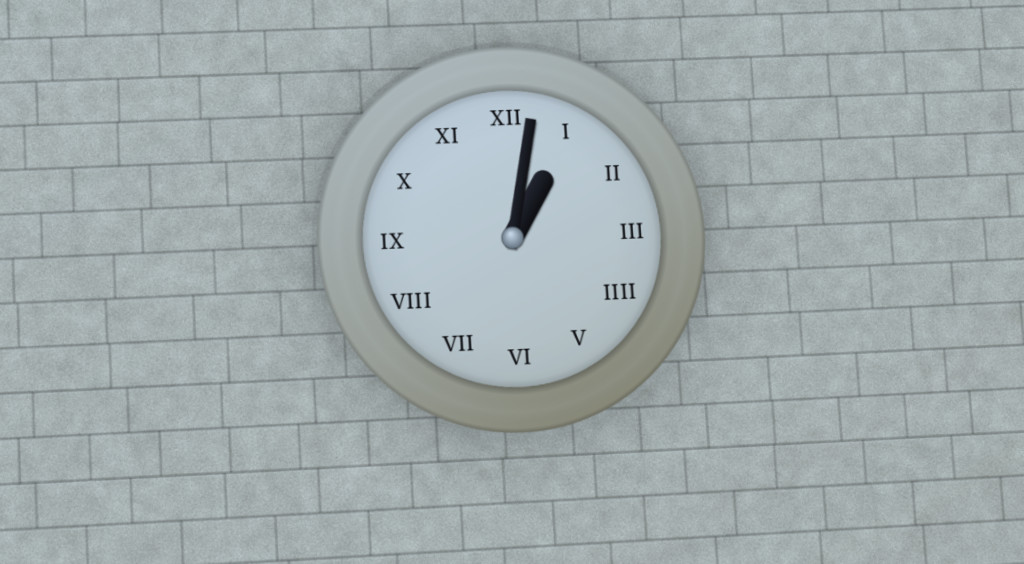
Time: h=1 m=2
